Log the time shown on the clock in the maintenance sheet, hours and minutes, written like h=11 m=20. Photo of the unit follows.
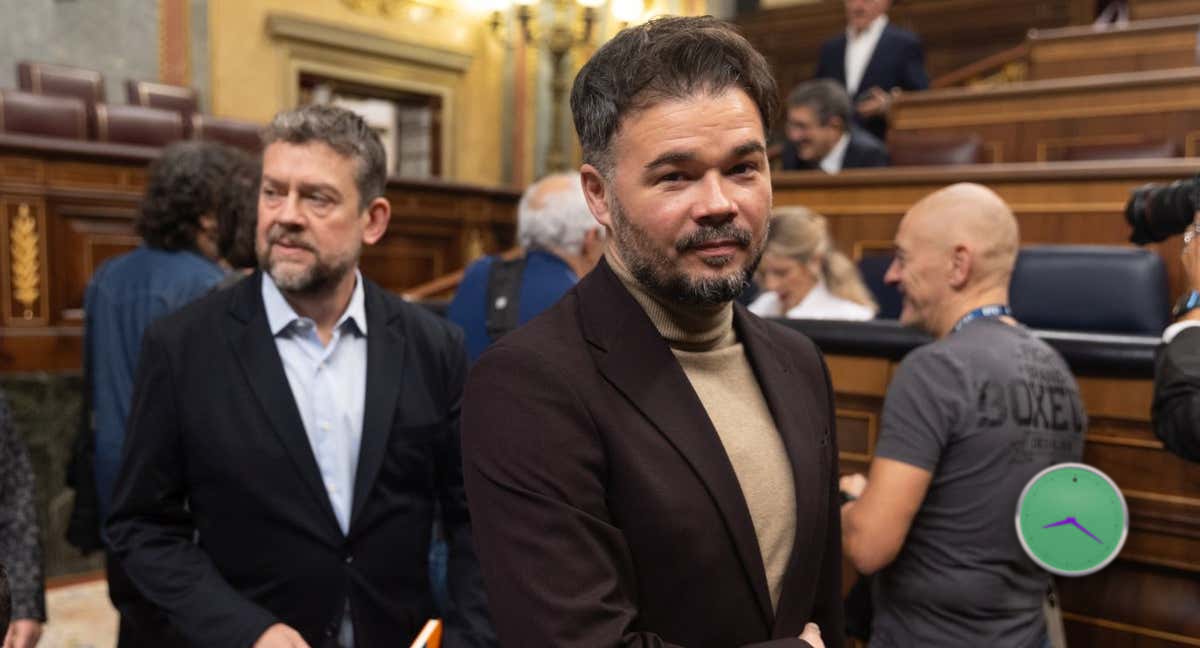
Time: h=8 m=20
